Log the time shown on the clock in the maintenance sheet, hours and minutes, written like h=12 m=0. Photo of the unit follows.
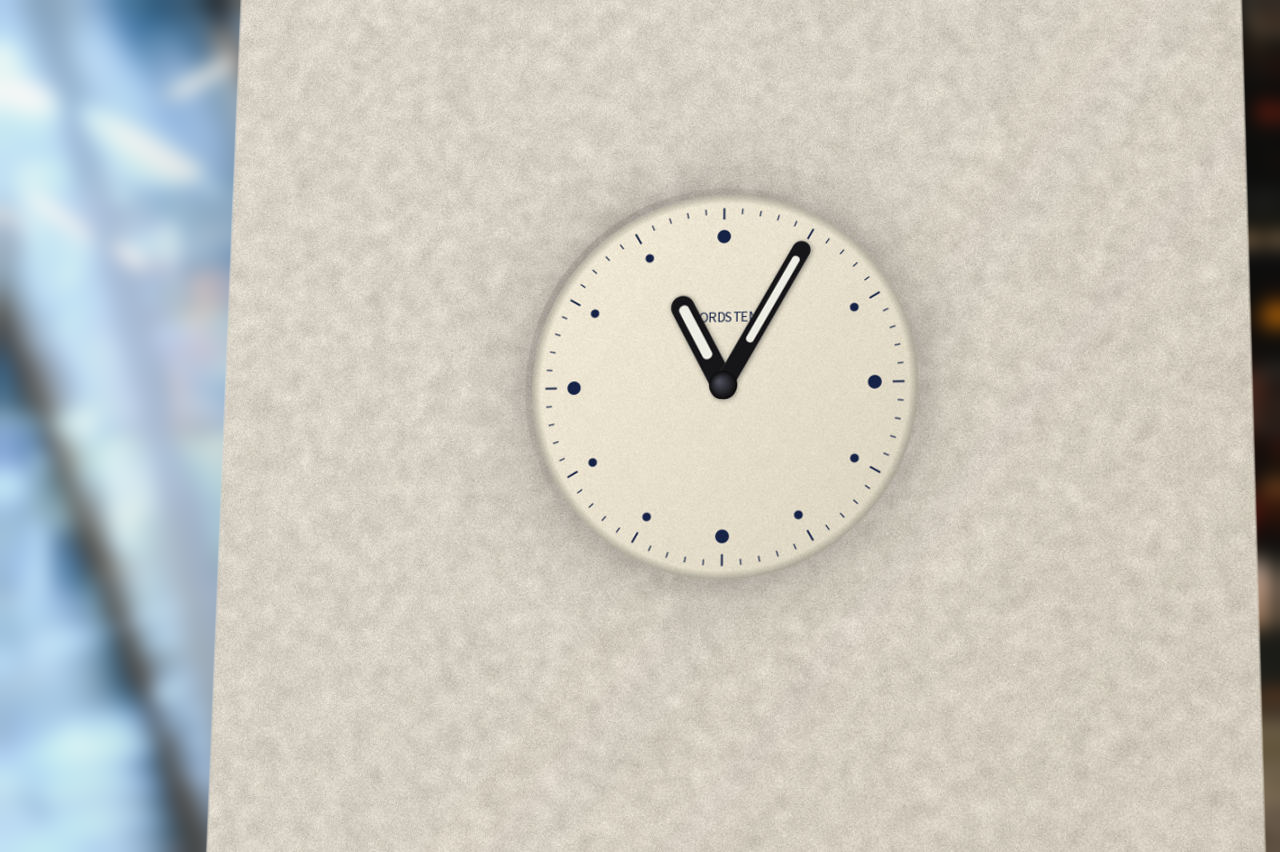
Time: h=11 m=5
